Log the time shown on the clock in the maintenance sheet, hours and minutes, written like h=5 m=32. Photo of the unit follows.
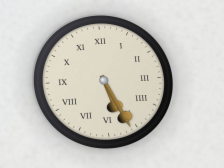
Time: h=5 m=26
